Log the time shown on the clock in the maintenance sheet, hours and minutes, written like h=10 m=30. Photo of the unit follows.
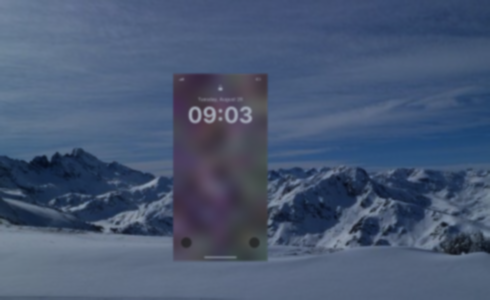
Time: h=9 m=3
